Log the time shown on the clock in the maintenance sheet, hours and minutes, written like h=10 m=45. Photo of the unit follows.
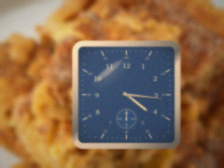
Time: h=4 m=16
